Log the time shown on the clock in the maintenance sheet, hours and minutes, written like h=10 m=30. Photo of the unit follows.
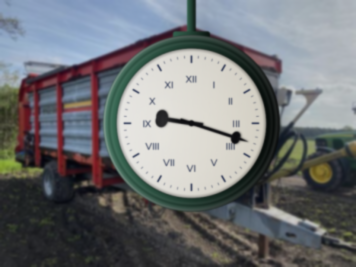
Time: h=9 m=18
